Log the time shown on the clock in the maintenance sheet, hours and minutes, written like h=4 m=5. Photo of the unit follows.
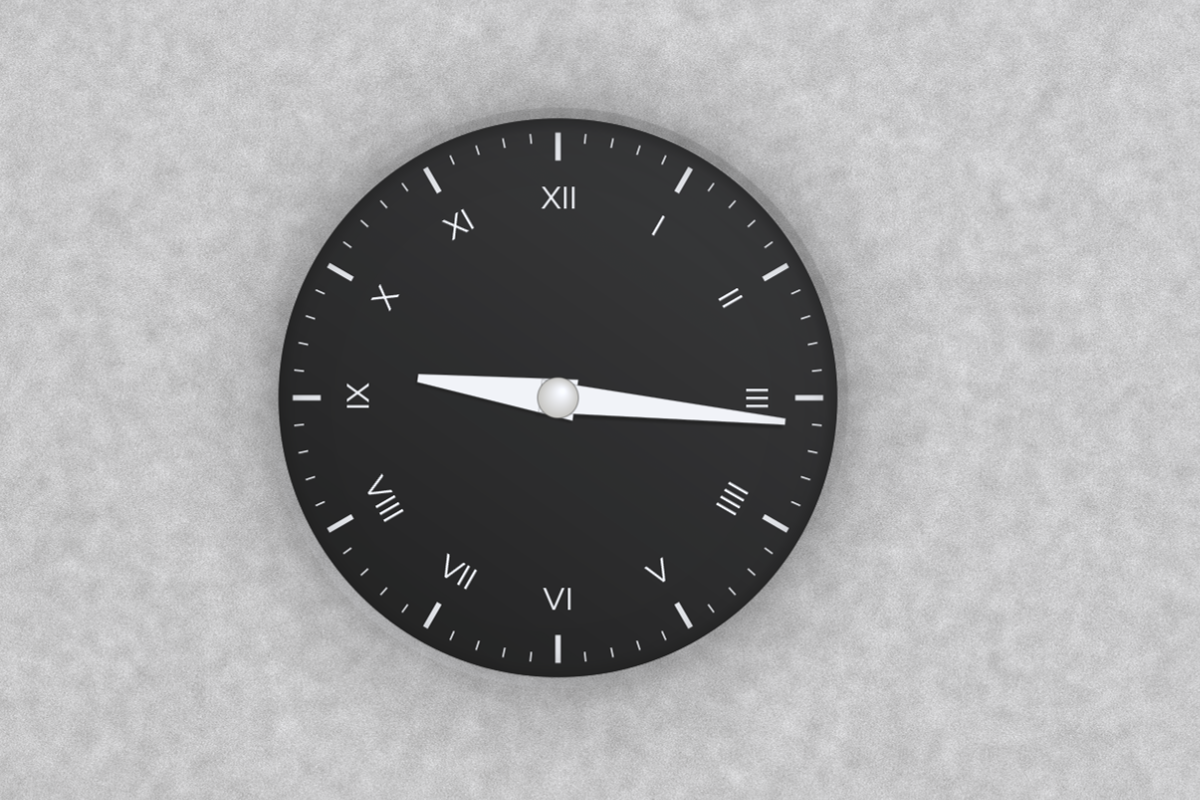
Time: h=9 m=16
